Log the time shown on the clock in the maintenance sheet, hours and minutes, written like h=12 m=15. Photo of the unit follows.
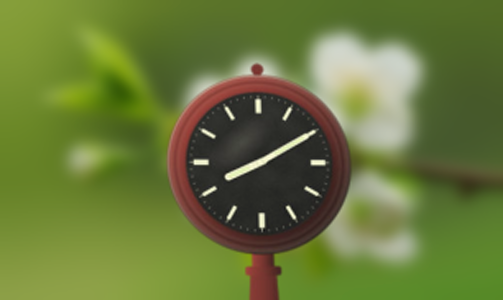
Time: h=8 m=10
